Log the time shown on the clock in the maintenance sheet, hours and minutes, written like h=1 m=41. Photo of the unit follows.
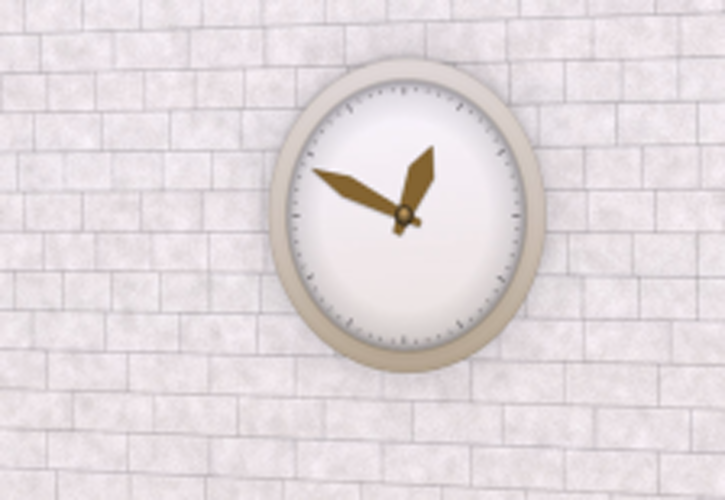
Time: h=12 m=49
